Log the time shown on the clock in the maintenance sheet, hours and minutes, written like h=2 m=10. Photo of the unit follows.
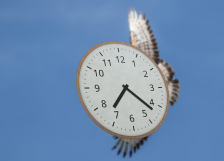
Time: h=7 m=22
